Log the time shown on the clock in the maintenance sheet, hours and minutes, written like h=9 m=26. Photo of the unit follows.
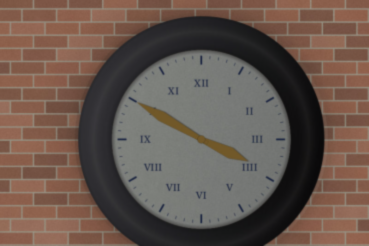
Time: h=3 m=50
